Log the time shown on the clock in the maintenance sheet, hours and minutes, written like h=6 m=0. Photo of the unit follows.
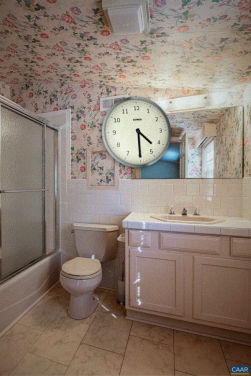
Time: h=4 m=30
